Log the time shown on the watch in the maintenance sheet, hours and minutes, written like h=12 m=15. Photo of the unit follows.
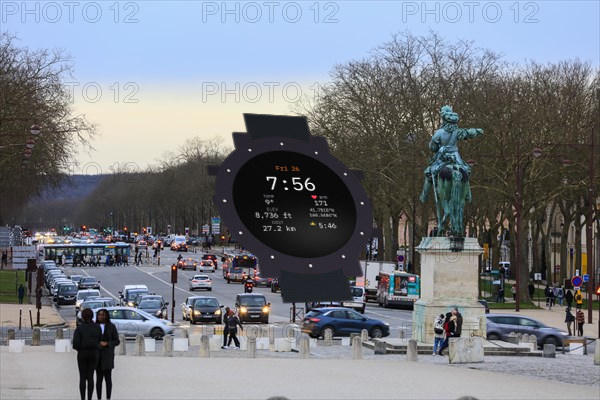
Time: h=7 m=56
